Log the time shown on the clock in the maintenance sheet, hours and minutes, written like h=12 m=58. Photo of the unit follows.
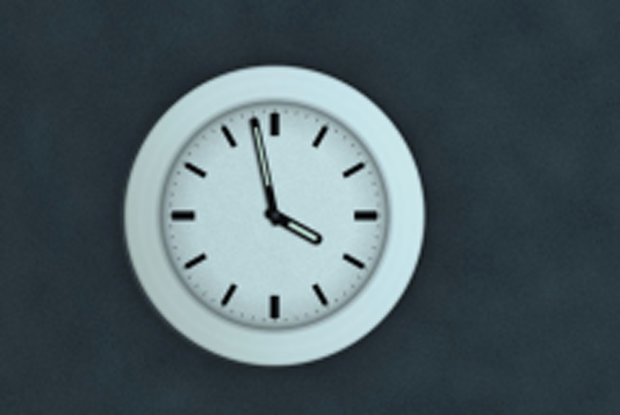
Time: h=3 m=58
